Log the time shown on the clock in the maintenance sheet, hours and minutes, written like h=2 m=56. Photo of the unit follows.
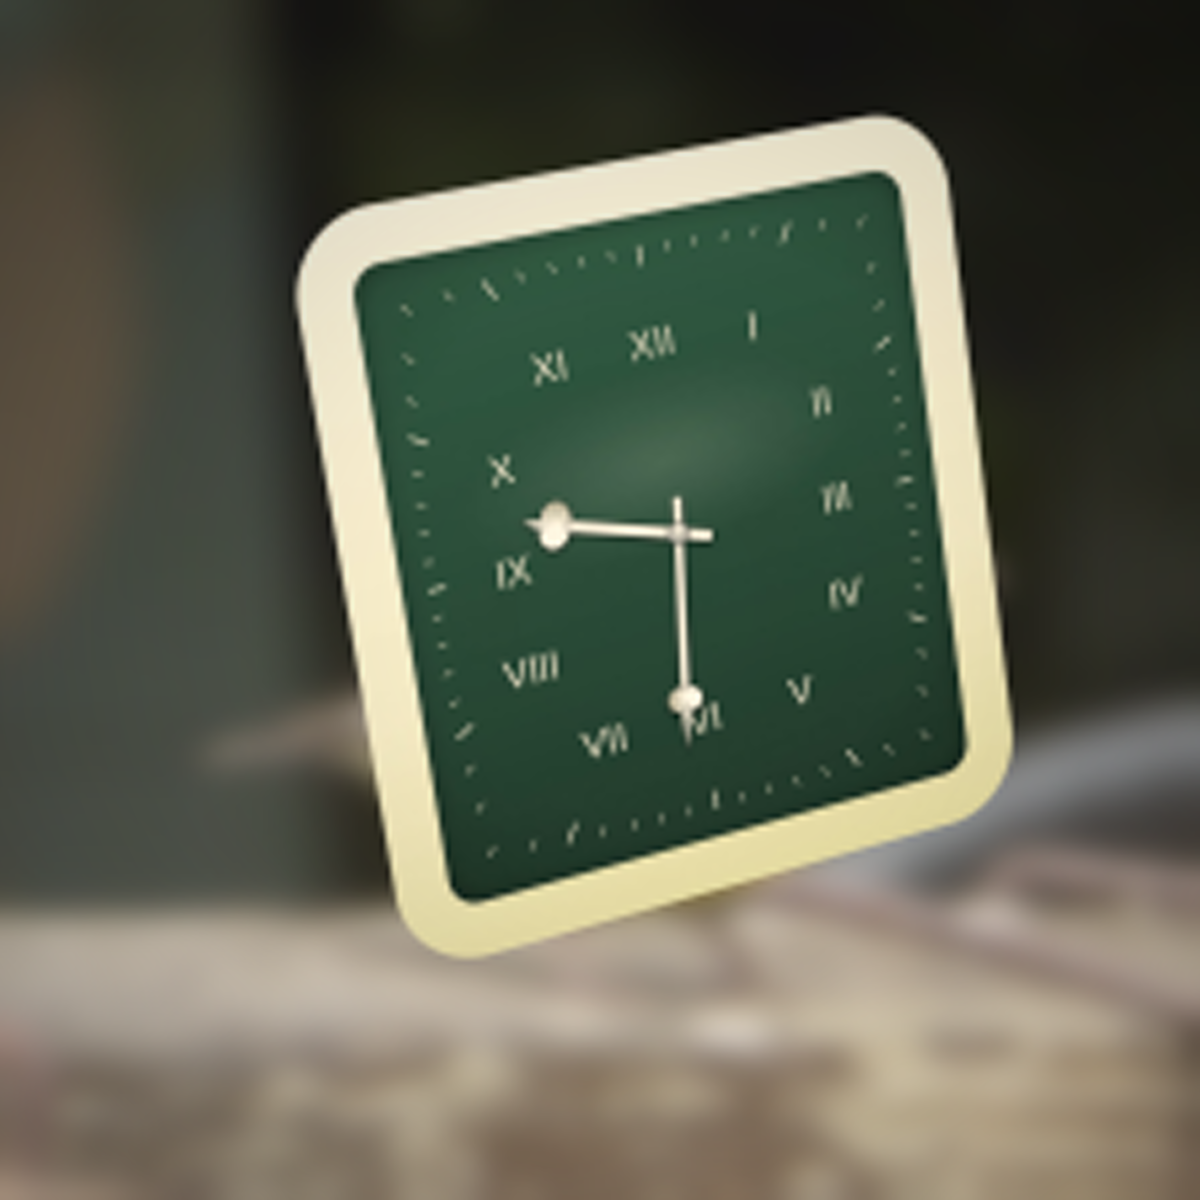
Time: h=9 m=31
